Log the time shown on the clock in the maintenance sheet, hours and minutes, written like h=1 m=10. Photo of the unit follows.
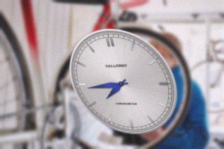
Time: h=7 m=44
